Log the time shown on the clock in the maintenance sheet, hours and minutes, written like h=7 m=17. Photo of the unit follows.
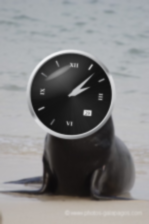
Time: h=2 m=7
